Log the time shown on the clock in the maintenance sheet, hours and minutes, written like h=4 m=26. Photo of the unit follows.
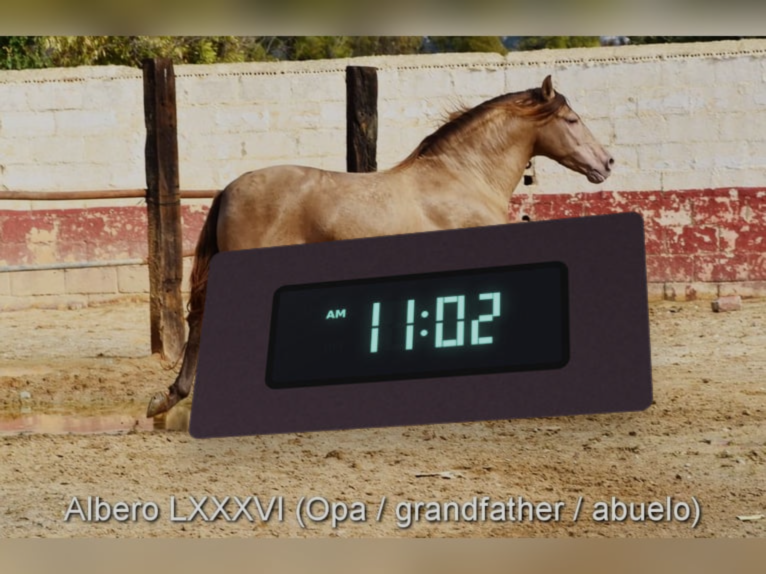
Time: h=11 m=2
